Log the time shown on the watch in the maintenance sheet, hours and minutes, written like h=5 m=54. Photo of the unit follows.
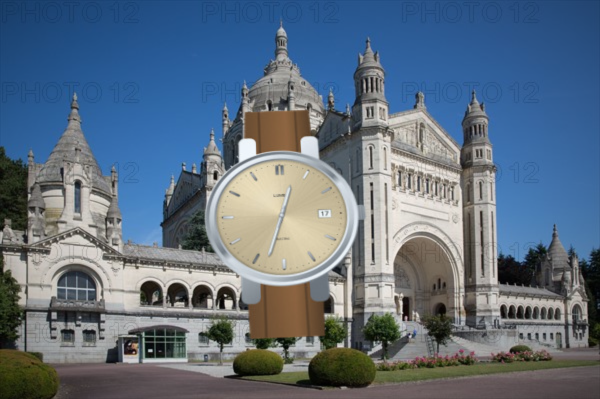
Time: h=12 m=33
